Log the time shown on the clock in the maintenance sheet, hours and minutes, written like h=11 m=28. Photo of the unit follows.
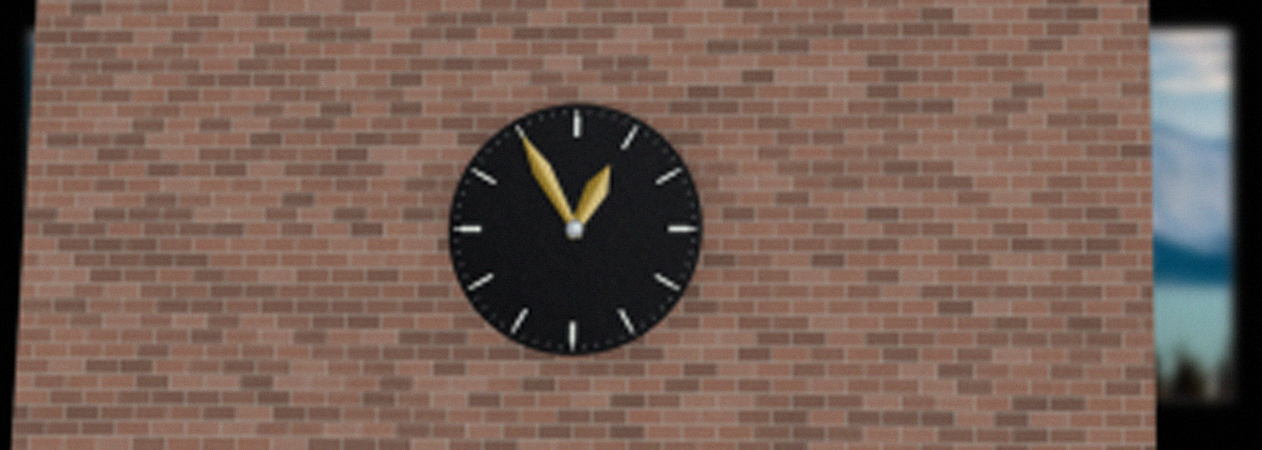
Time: h=12 m=55
